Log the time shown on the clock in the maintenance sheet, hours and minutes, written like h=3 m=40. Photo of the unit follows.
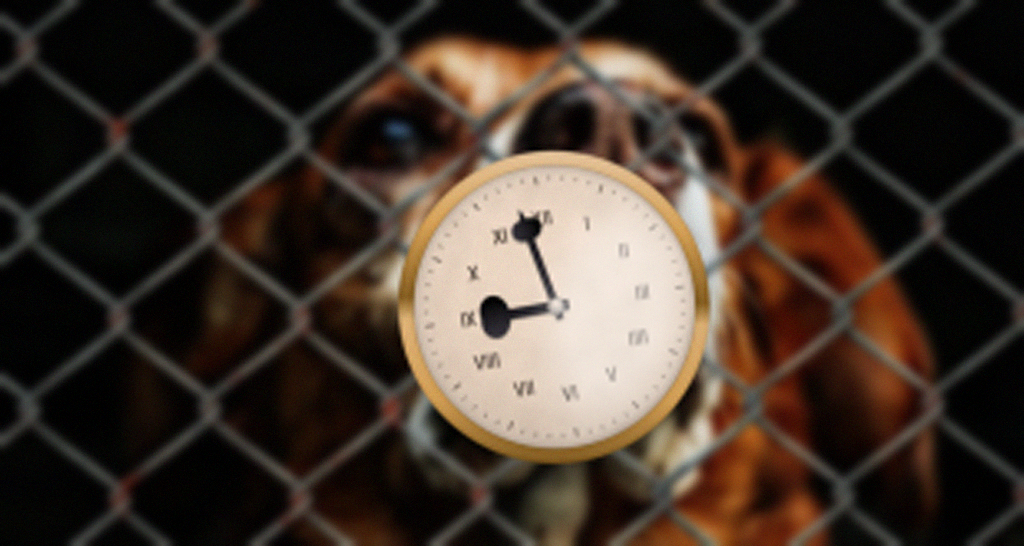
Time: h=8 m=58
